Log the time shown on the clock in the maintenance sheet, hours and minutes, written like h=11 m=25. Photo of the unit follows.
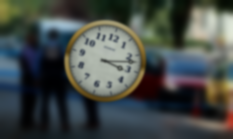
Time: h=3 m=12
